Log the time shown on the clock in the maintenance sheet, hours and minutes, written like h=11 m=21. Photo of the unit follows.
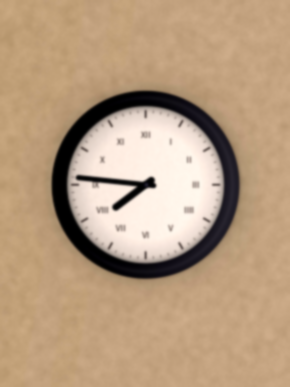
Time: h=7 m=46
